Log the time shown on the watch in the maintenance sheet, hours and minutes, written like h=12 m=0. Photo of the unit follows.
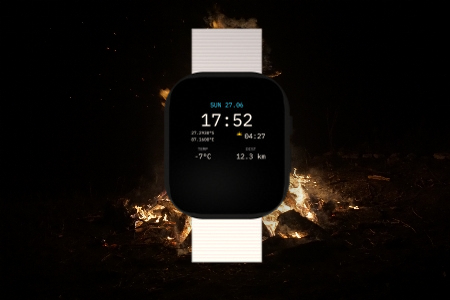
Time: h=17 m=52
